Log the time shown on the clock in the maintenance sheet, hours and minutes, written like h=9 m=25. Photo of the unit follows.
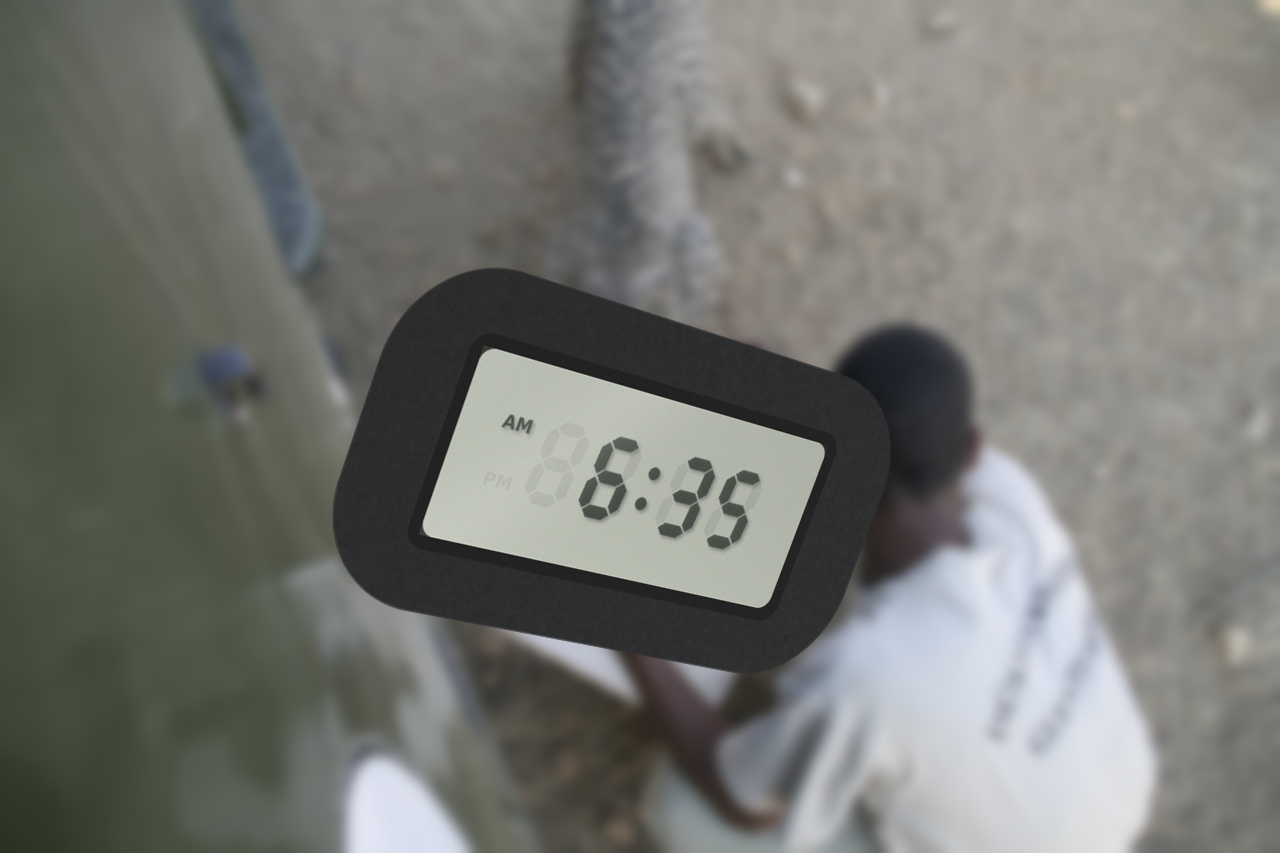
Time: h=6 m=35
